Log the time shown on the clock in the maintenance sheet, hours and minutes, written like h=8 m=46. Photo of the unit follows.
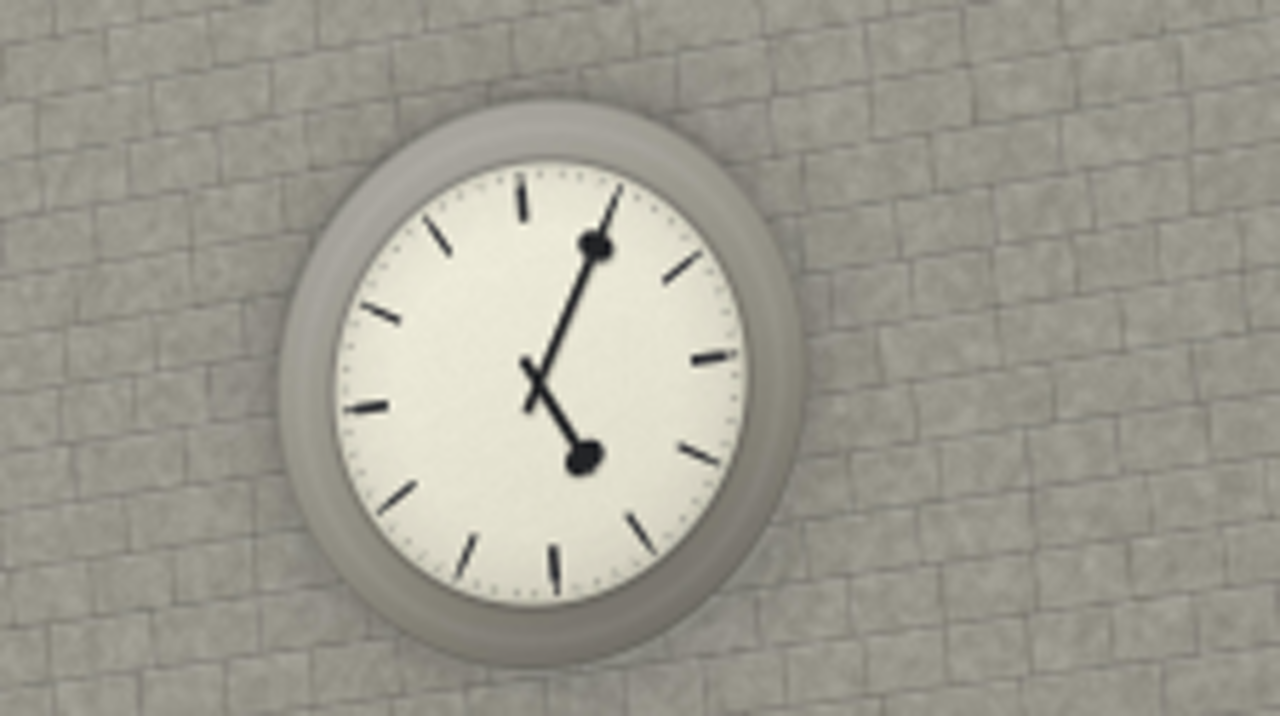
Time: h=5 m=5
